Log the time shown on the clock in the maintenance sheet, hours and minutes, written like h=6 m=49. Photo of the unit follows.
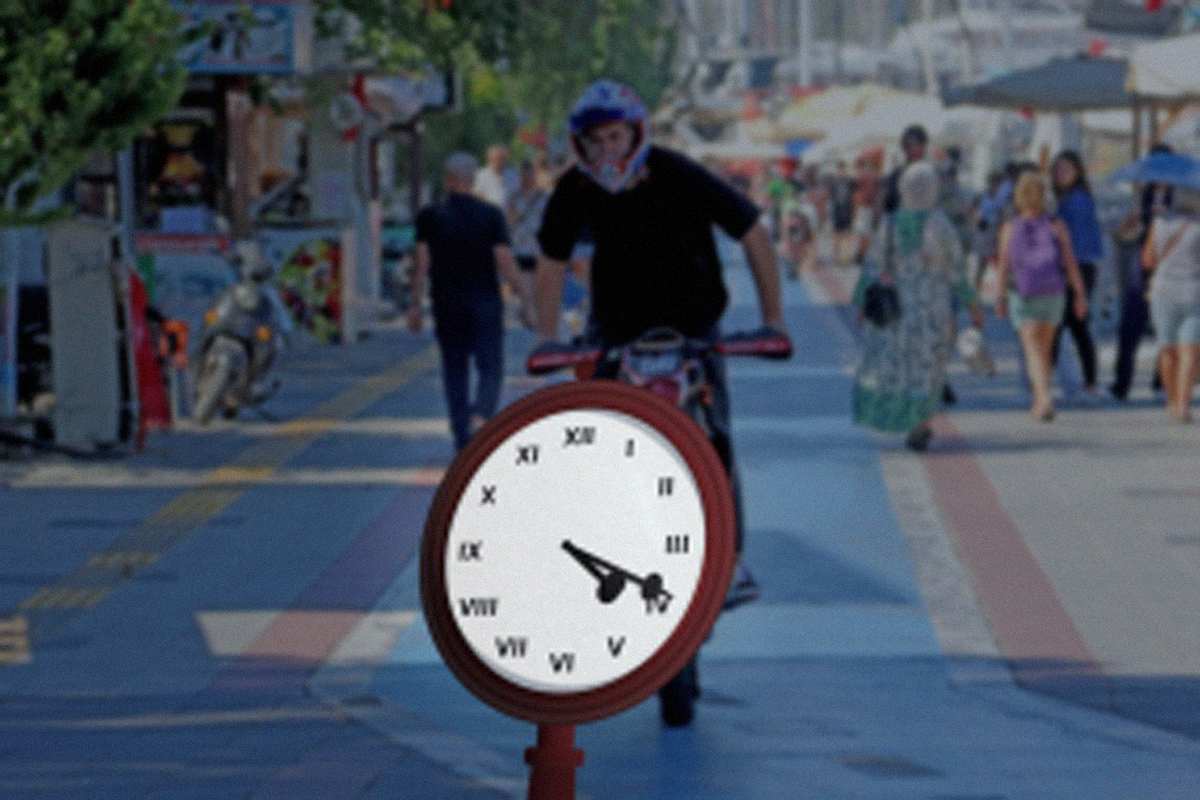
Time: h=4 m=19
